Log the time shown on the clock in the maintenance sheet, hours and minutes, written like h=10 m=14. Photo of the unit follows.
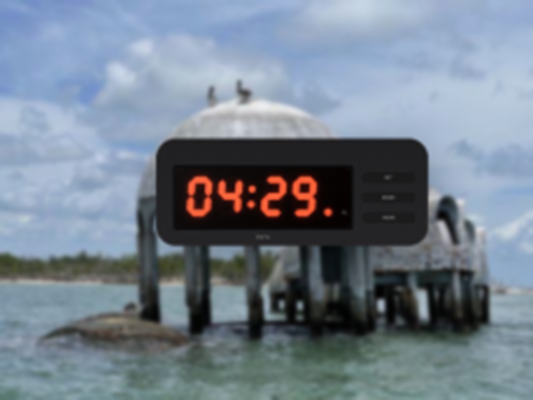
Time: h=4 m=29
